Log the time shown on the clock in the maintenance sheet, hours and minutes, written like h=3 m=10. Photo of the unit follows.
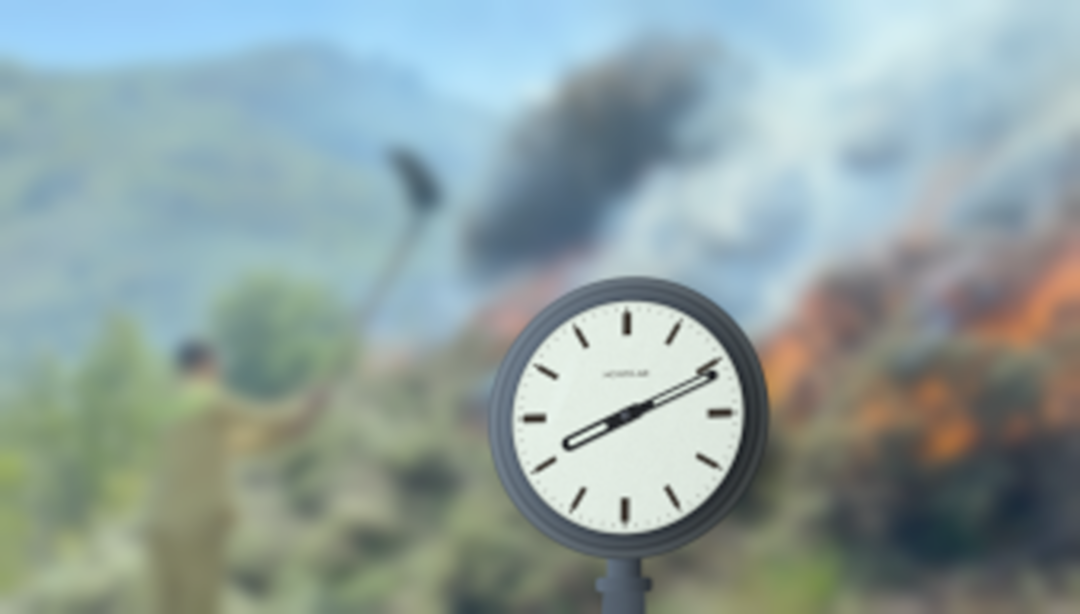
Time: h=8 m=11
